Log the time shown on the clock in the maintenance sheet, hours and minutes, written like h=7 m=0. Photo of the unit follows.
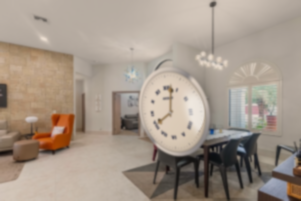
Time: h=8 m=2
